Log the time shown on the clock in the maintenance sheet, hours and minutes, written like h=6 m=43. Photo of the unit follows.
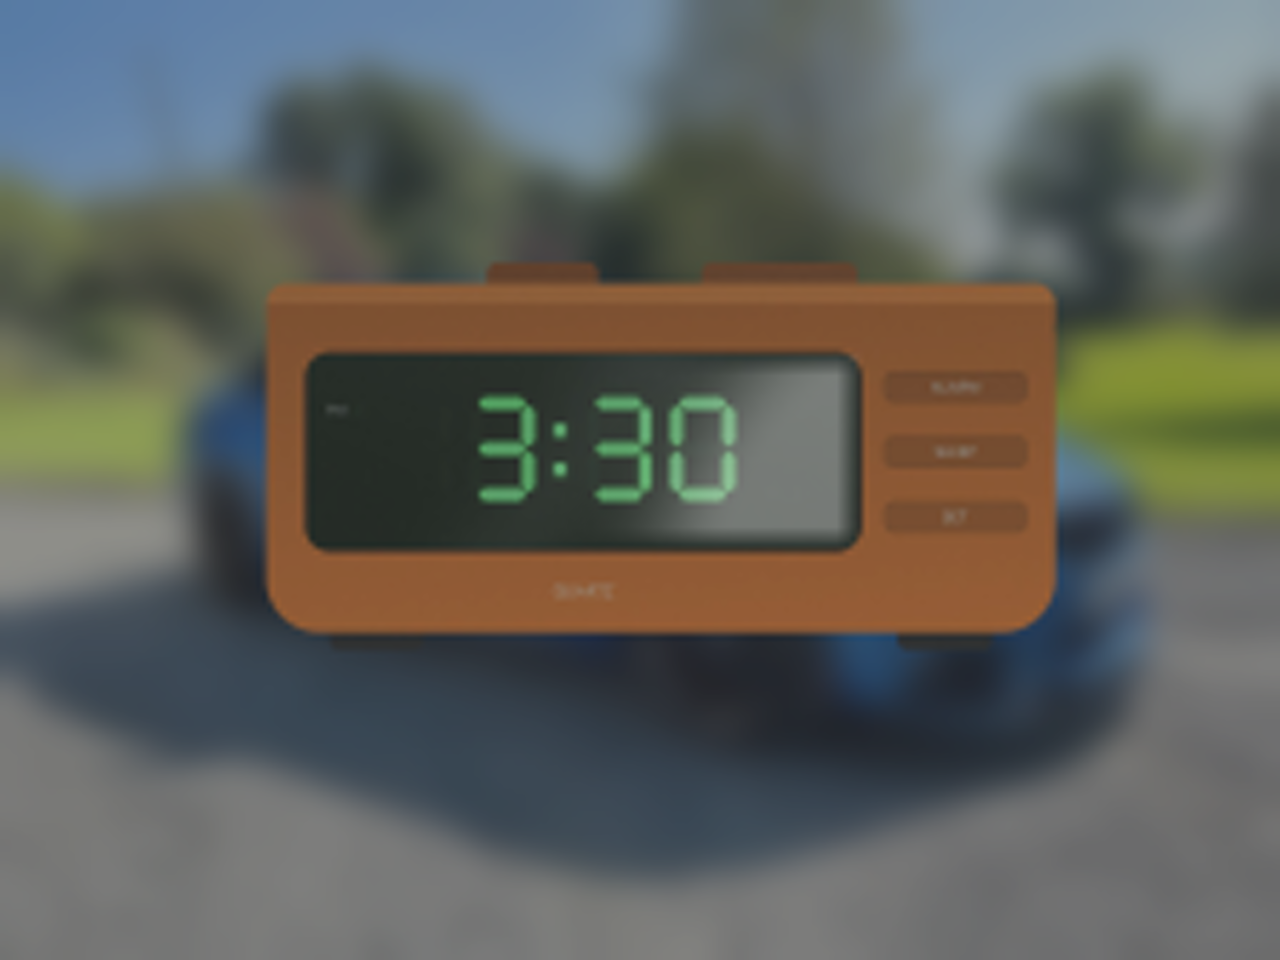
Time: h=3 m=30
